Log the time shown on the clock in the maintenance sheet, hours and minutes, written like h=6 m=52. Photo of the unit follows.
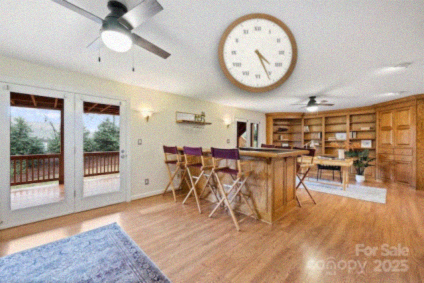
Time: h=4 m=26
